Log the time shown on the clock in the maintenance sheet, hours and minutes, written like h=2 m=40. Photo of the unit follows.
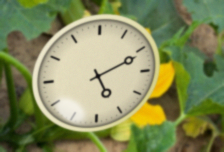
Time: h=5 m=11
